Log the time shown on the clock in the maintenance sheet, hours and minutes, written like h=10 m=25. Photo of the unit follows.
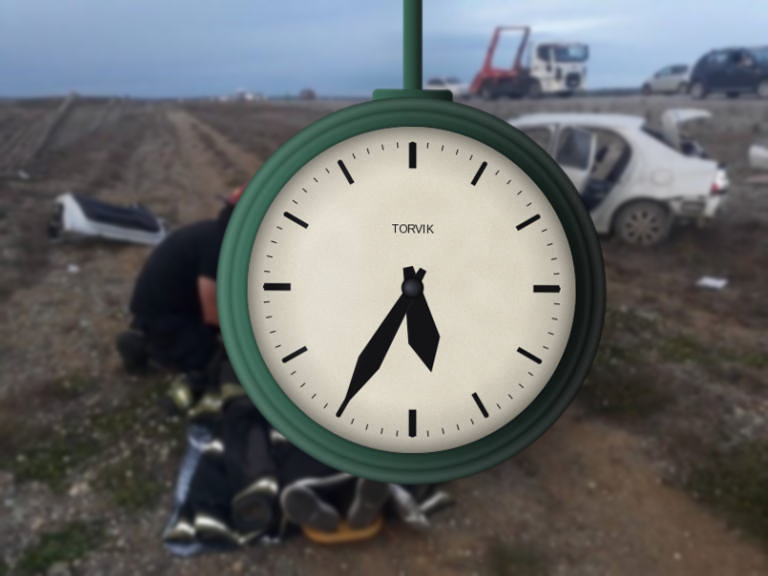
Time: h=5 m=35
